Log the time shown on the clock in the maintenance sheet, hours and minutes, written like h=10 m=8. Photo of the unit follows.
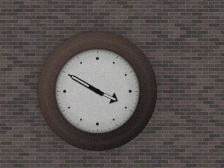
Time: h=3 m=50
